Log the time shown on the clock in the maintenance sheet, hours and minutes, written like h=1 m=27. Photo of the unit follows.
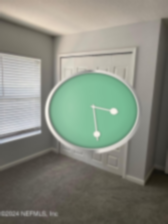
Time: h=3 m=29
